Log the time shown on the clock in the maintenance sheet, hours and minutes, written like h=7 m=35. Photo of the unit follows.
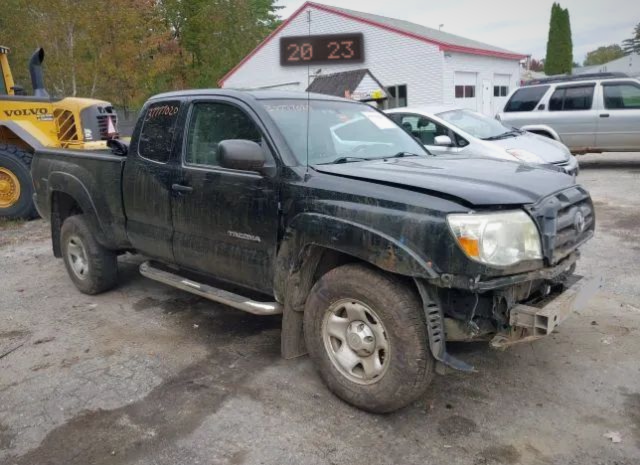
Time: h=20 m=23
